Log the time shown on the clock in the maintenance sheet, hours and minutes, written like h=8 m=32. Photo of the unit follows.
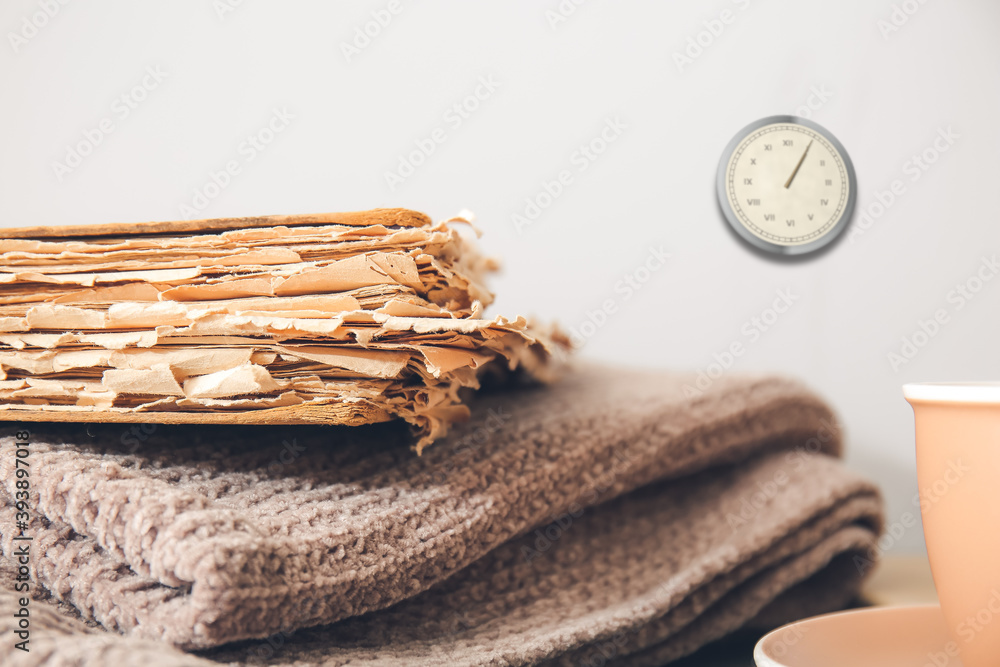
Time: h=1 m=5
